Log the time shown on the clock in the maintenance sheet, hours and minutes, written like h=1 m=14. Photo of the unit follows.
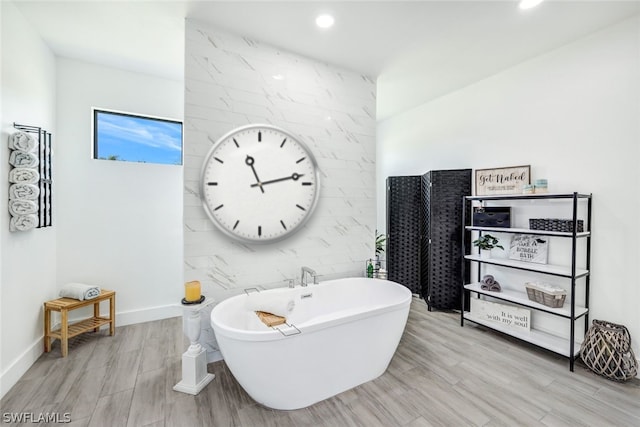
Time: h=11 m=13
